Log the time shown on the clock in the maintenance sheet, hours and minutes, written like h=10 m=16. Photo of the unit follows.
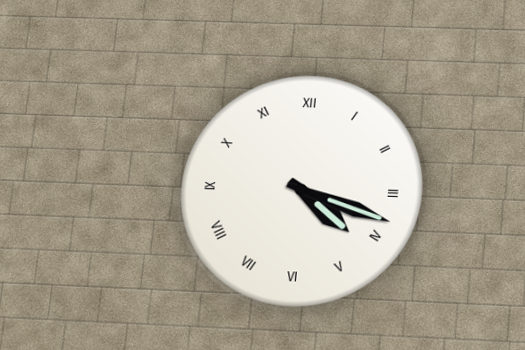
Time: h=4 m=18
